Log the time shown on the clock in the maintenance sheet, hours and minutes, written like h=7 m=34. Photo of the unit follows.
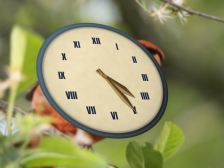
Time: h=4 m=25
